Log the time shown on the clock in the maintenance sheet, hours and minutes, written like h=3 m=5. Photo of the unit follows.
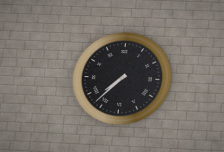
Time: h=7 m=37
